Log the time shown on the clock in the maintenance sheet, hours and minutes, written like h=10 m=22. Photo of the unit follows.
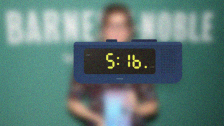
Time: h=5 m=16
